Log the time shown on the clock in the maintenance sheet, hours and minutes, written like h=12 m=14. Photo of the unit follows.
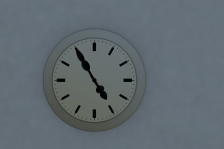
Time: h=4 m=55
